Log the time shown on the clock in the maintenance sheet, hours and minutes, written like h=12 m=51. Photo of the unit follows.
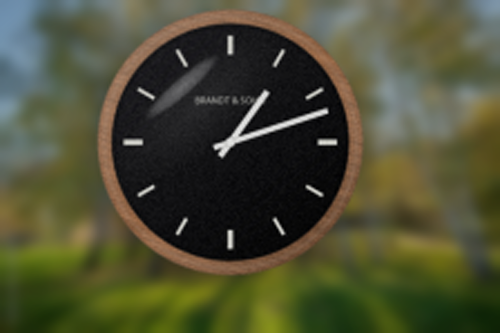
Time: h=1 m=12
